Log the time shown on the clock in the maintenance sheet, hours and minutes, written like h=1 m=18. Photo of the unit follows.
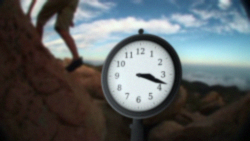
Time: h=3 m=18
